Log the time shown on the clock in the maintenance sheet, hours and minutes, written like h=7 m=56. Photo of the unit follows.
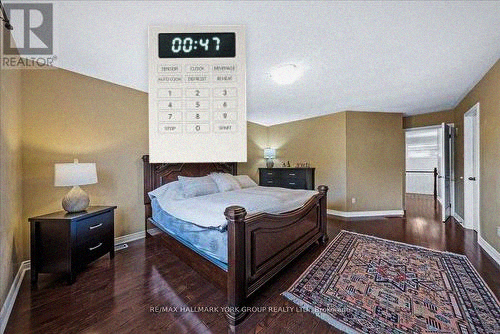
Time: h=0 m=47
